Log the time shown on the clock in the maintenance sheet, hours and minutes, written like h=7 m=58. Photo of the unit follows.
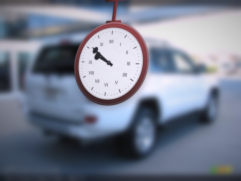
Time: h=9 m=51
